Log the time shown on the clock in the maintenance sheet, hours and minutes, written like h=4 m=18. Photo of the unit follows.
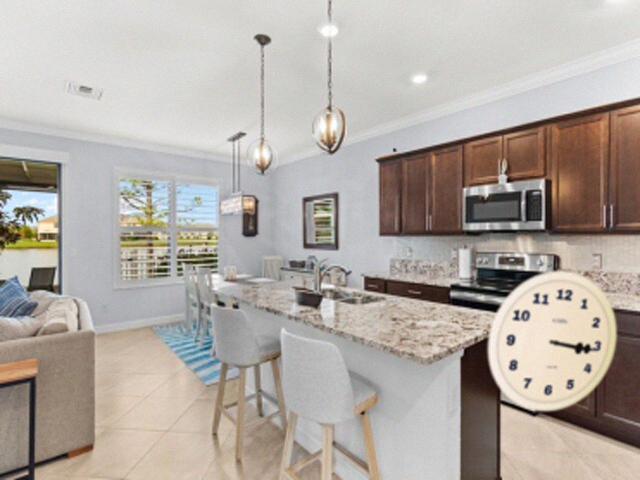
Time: h=3 m=16
